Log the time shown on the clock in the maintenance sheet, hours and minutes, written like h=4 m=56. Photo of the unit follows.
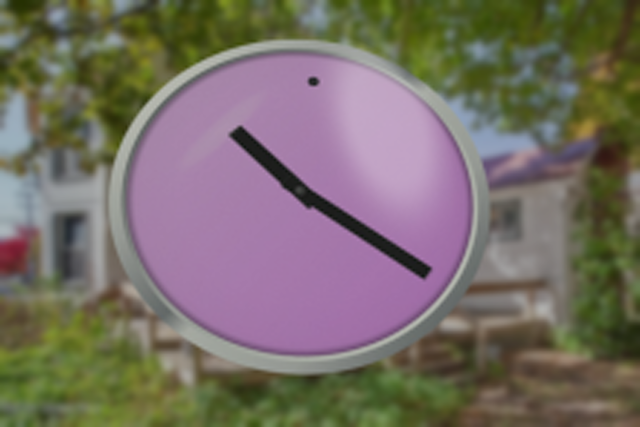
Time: h=10 m=20
